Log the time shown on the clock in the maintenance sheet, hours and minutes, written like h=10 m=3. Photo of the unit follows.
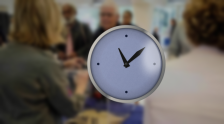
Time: h=11 m=8
